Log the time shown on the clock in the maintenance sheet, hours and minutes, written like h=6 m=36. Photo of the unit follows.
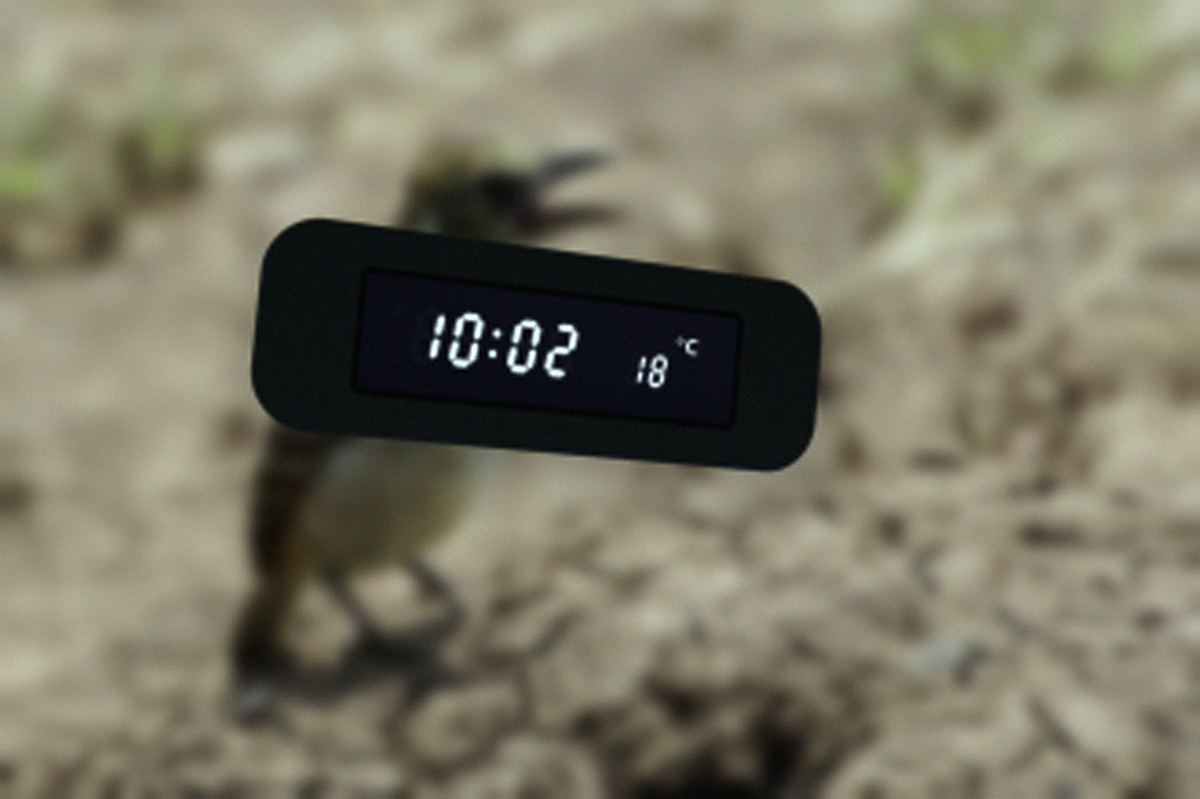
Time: h=10 m=2
